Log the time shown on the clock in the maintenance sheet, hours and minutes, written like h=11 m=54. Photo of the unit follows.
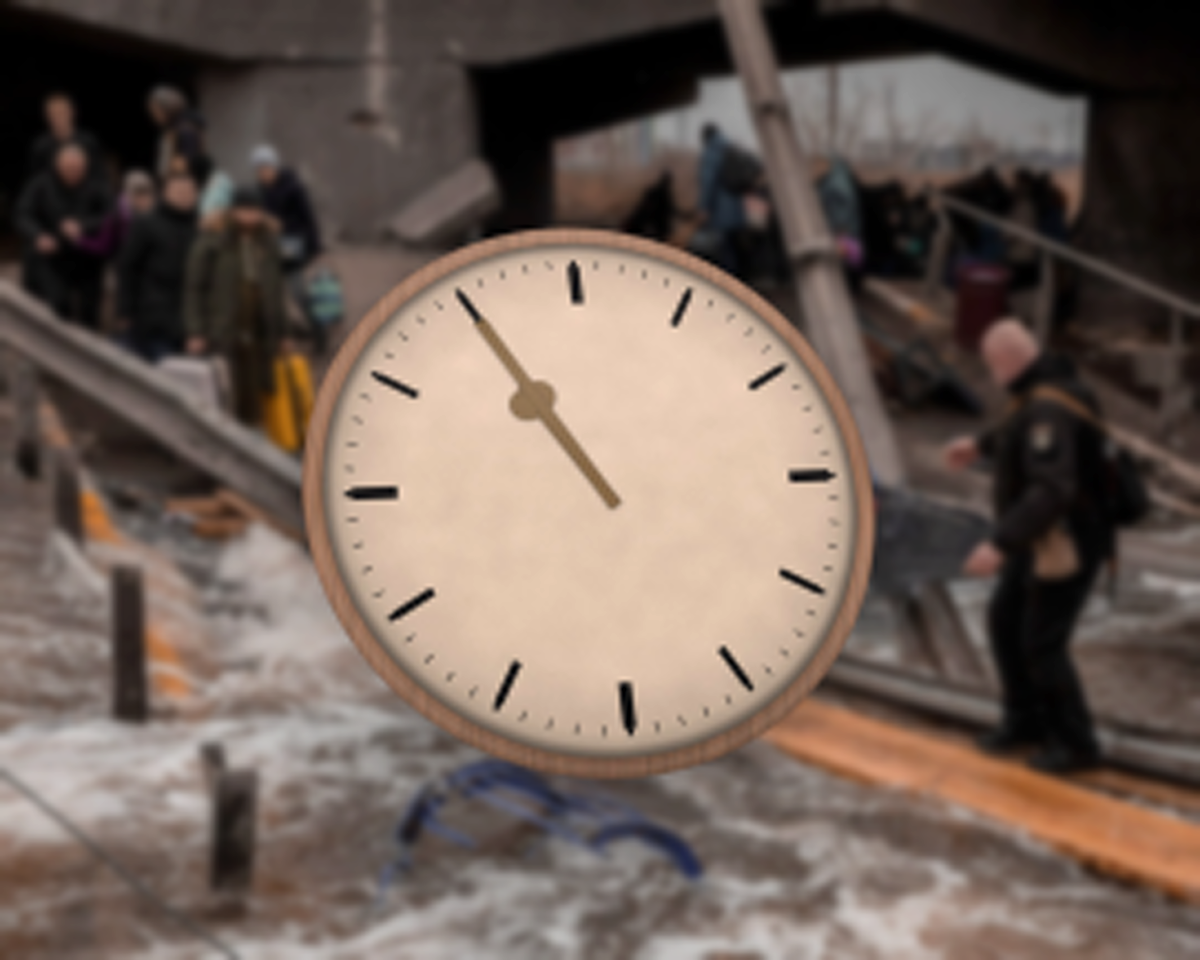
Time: h=10 m=55
